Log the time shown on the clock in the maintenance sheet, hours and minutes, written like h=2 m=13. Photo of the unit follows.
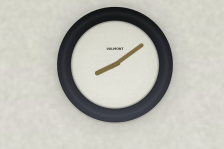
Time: h=8 m=9
